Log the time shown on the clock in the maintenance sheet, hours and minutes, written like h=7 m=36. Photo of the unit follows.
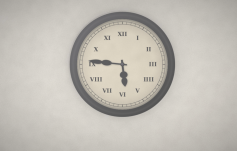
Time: h=5 m=46
